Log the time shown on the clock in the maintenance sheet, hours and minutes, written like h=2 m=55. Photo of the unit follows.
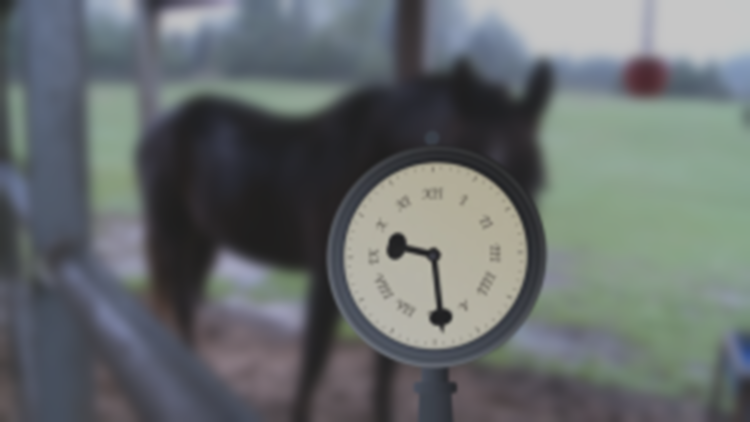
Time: h=9 m=29
